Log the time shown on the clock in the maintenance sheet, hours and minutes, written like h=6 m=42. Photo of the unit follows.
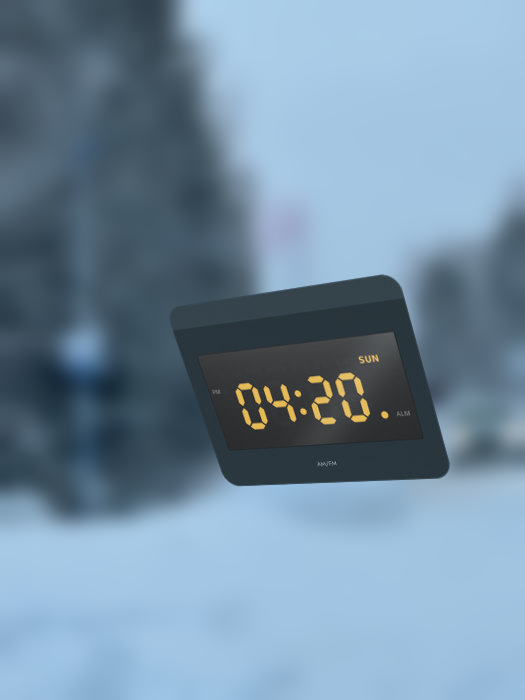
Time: h=4 m=20
